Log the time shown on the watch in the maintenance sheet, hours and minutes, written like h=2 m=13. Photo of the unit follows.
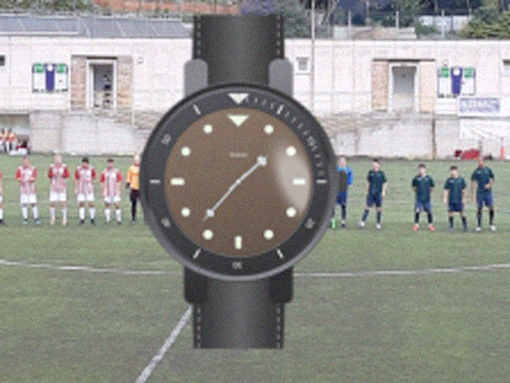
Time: h=1 m=37
